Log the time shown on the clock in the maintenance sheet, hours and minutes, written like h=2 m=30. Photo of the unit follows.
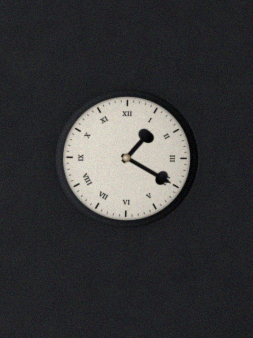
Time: h=1 m=20
